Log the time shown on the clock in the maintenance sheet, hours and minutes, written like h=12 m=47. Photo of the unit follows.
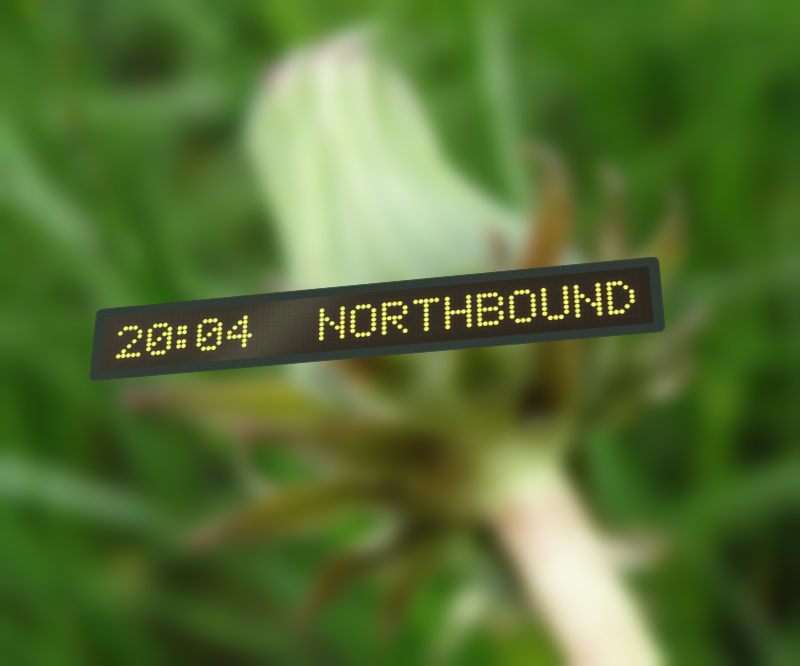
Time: h=20 m=4
